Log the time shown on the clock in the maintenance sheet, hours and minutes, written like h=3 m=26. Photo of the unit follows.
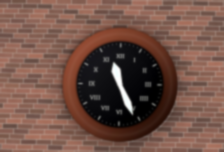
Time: h=11 m=26
